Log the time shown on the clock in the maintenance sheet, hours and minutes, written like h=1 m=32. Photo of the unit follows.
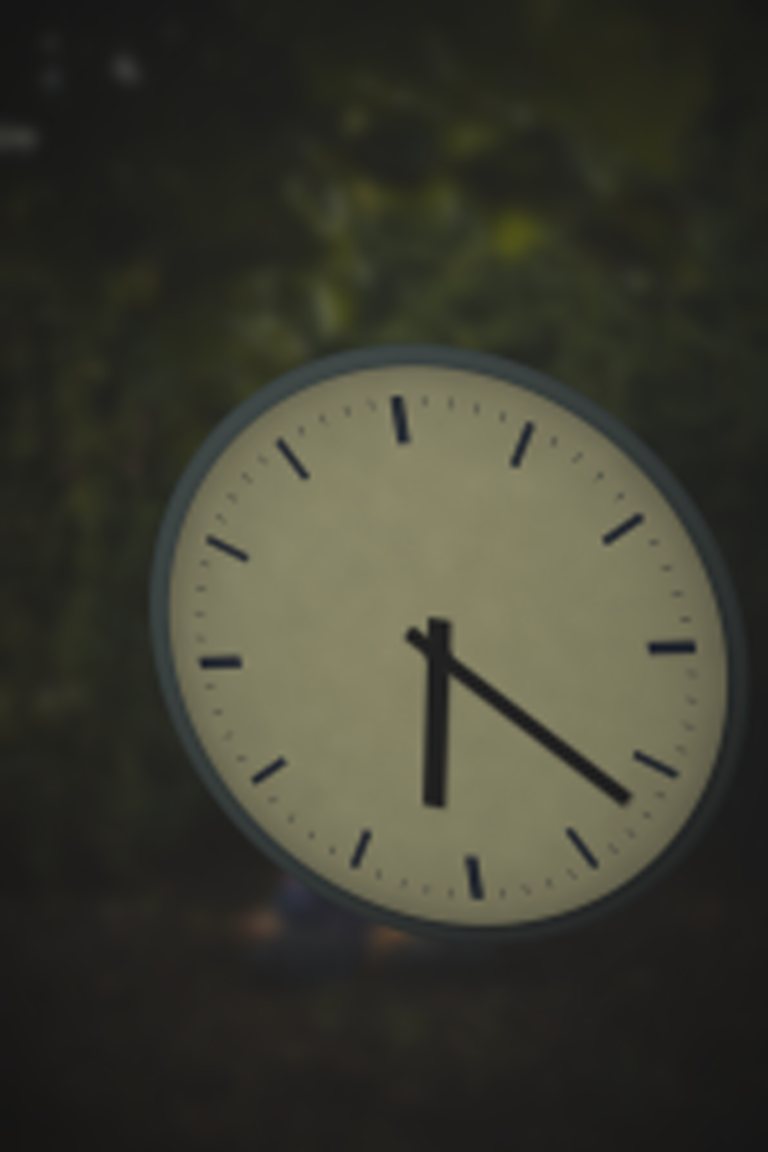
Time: h=6 m=22
